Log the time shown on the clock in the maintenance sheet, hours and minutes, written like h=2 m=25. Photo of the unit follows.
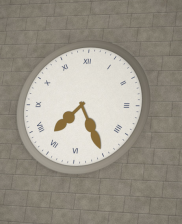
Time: h=7 m=25
